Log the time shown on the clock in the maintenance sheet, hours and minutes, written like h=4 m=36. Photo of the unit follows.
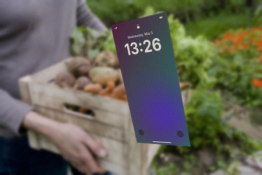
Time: h=13 m=26
